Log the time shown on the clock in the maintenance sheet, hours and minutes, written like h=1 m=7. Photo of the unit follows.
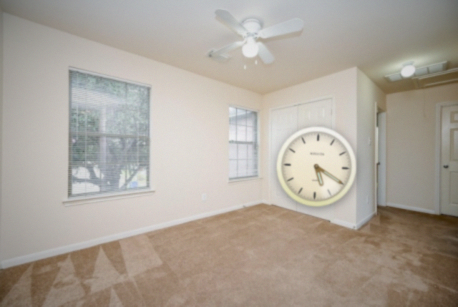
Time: h=5 m=20
